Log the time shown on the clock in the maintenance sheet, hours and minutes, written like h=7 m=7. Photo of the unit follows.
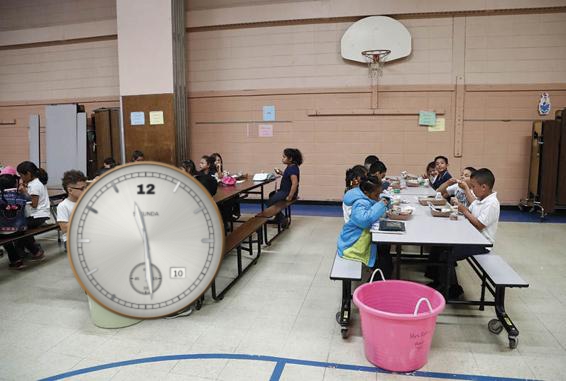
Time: h=11 m=29
